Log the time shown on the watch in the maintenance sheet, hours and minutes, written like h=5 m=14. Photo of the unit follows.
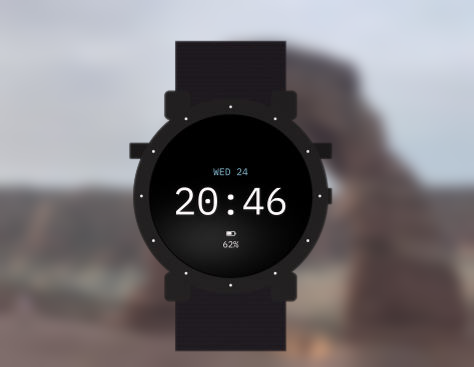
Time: h=20 m=46
